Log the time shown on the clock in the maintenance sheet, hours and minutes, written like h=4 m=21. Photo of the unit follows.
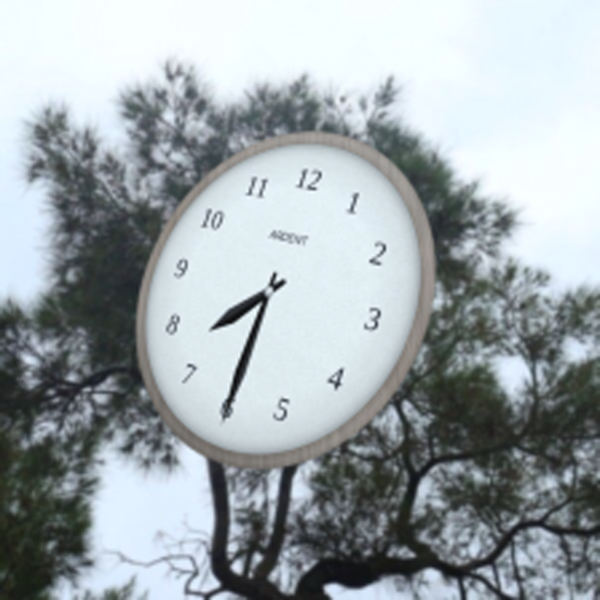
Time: h=7 m=30
